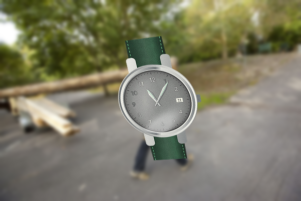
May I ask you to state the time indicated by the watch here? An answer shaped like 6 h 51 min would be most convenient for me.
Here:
11 h 06 min
